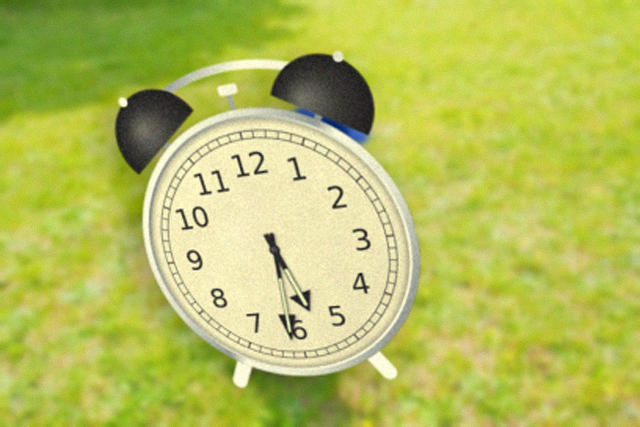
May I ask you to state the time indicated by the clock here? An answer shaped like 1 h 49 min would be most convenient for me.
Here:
5 h 31 min
